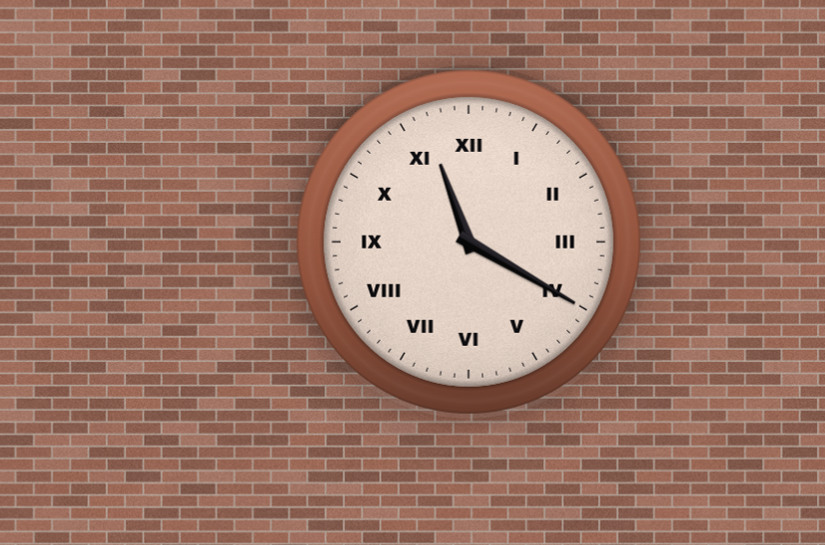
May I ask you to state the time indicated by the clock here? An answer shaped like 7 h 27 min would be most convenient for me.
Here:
11 h 20 min
